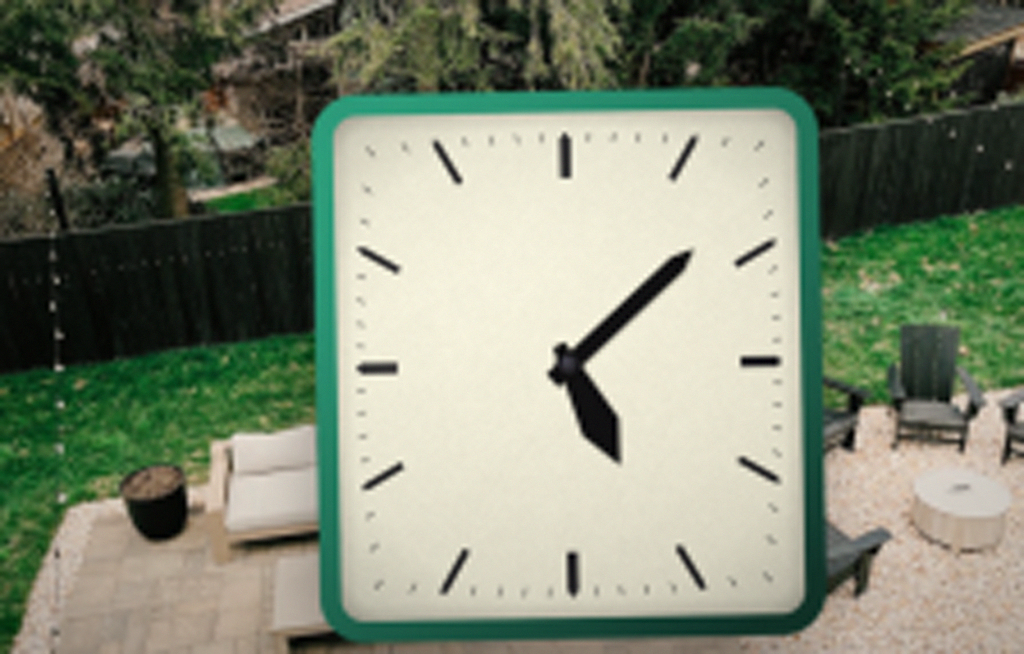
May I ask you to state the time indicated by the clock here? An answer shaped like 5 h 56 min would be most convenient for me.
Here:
5 h 08 min
